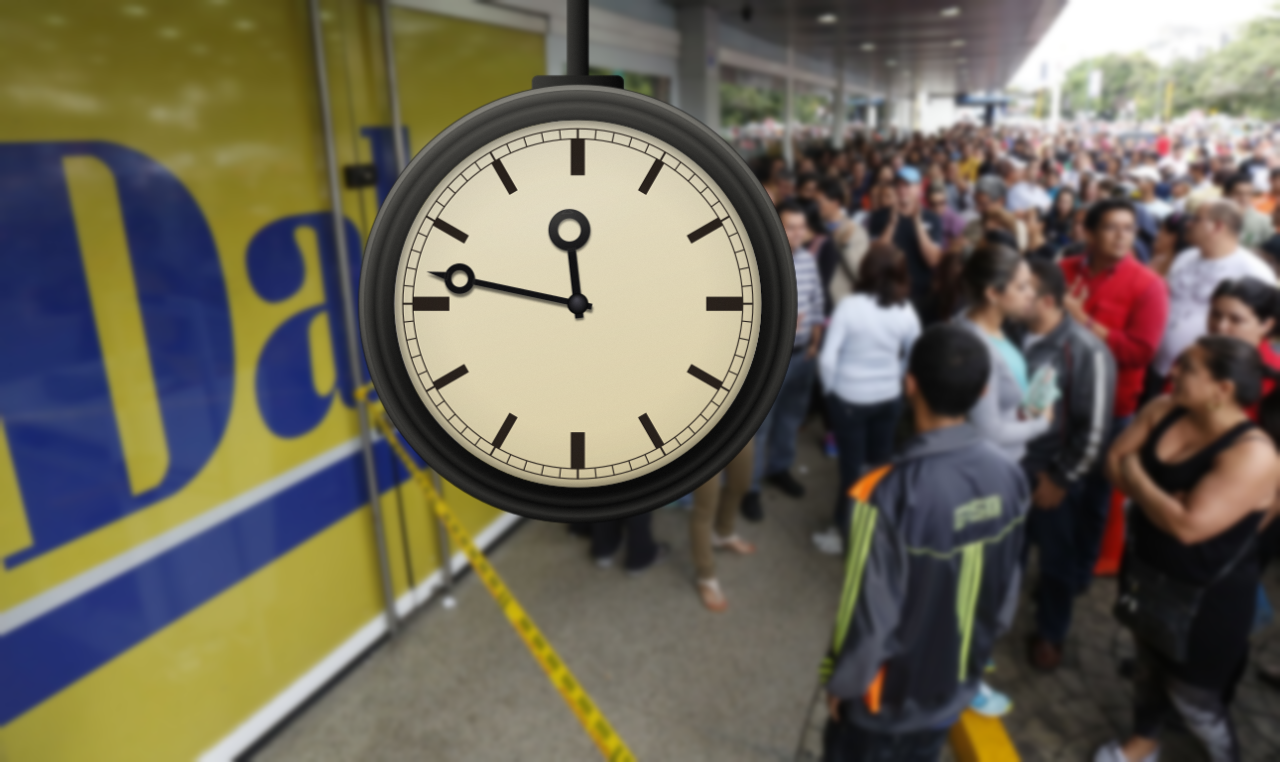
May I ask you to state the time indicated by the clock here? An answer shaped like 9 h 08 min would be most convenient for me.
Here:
11 h 47 min
